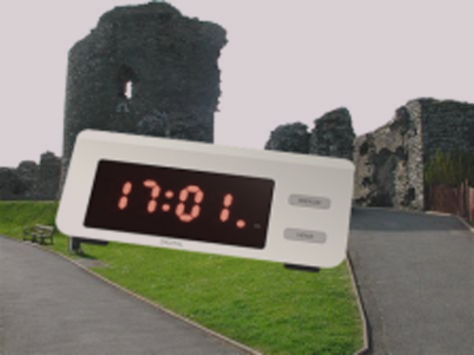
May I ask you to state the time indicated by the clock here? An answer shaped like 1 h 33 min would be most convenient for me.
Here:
17 h 01 min
